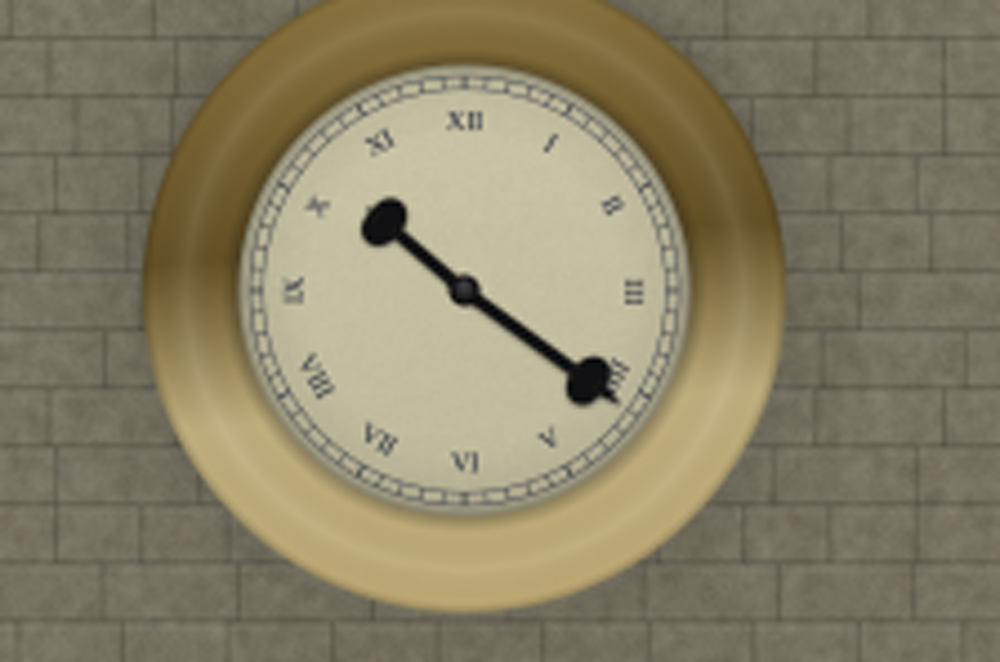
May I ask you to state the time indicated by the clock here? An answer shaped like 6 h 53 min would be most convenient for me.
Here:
10 h 21 min
